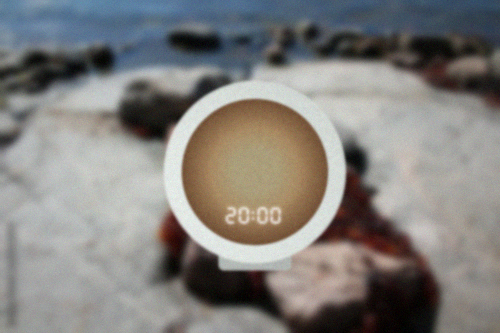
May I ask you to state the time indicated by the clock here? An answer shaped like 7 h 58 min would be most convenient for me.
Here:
20 h 00 min
